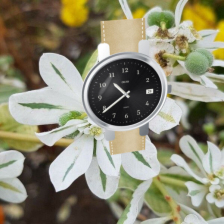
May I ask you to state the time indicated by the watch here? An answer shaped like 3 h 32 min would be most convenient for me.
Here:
10 h 39 min
